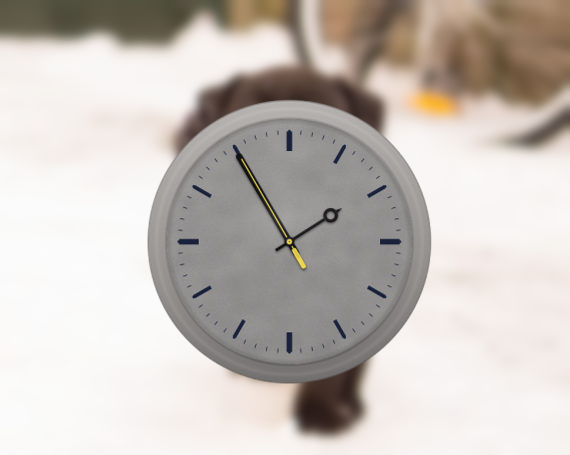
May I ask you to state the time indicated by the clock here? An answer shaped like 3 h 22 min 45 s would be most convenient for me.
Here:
1 h 54 min 55 s
